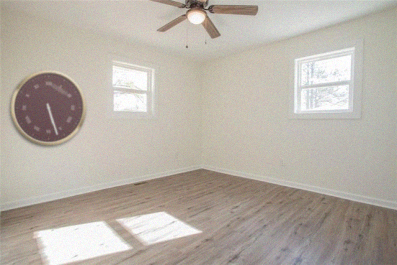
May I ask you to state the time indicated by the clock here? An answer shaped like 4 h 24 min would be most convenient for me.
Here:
5 h 27 min
